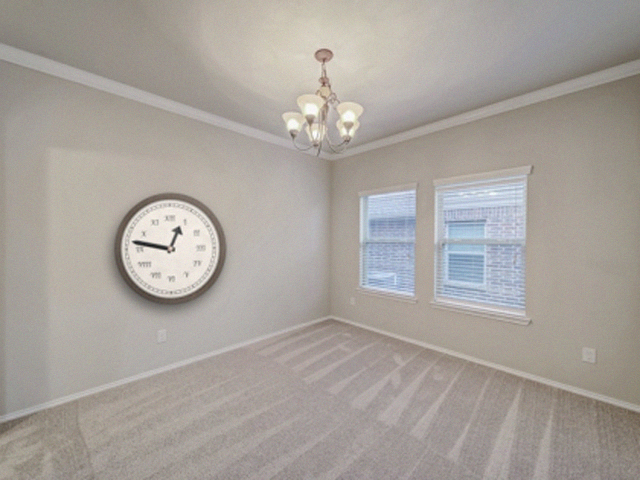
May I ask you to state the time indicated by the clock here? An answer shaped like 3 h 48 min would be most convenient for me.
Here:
12 h 47 min
